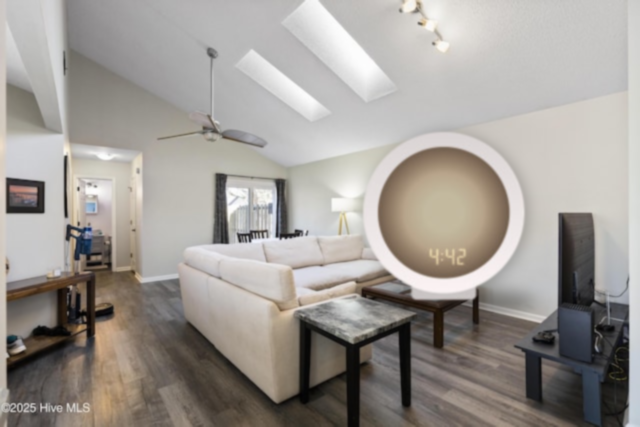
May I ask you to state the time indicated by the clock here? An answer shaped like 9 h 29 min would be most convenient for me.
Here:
4 h 42 min
